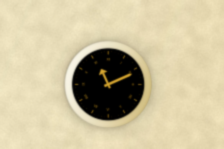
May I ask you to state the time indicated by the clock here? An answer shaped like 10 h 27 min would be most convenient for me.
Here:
11 h 11 min
